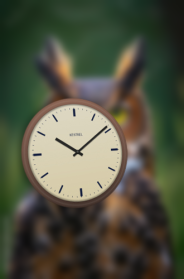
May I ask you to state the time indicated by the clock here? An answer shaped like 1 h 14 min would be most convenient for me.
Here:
10 h 09 min
